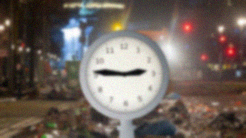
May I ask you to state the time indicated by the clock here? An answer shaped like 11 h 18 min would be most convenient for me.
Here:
2 h 46 min
